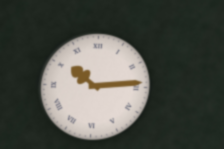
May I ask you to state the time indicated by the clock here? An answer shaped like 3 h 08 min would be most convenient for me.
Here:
10 h 14 min
